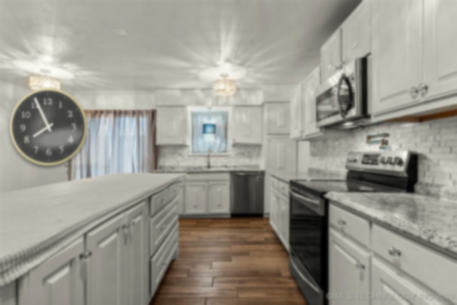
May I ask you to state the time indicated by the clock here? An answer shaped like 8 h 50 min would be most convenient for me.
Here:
7 h 56 min
